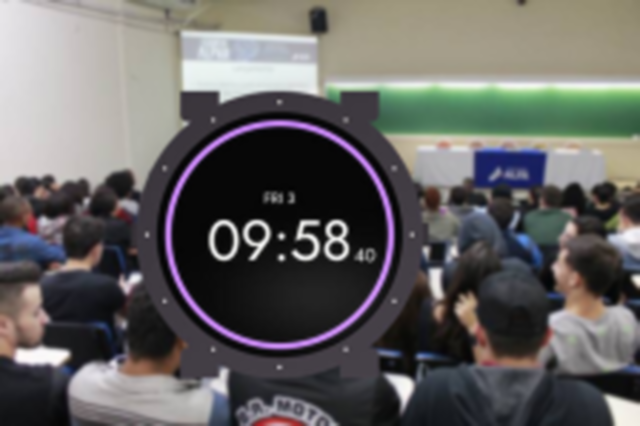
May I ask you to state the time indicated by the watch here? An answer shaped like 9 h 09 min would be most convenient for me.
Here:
9 h 58 min
